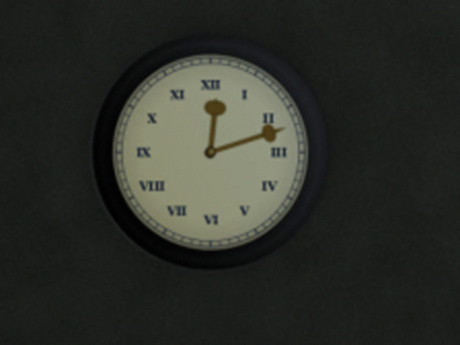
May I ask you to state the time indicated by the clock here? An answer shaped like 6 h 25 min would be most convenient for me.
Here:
12 h 12 min
